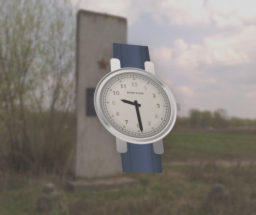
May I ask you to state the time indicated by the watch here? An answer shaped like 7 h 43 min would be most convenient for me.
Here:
9 h 29 min
